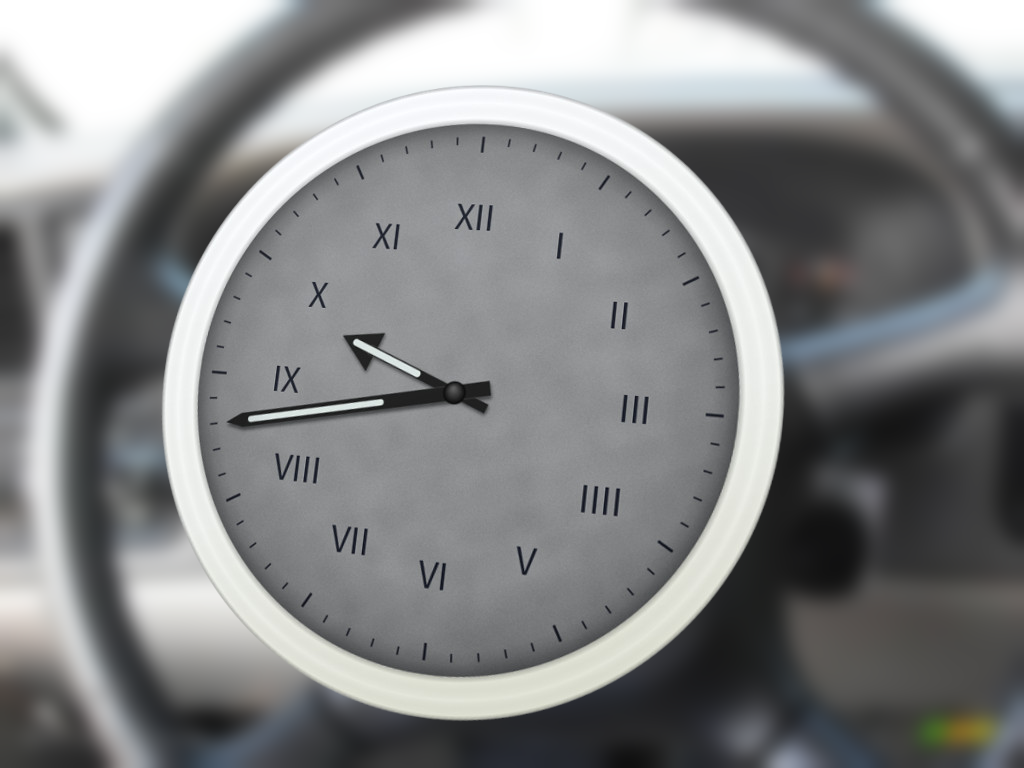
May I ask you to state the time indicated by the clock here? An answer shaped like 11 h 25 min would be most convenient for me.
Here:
9 h 43 min
